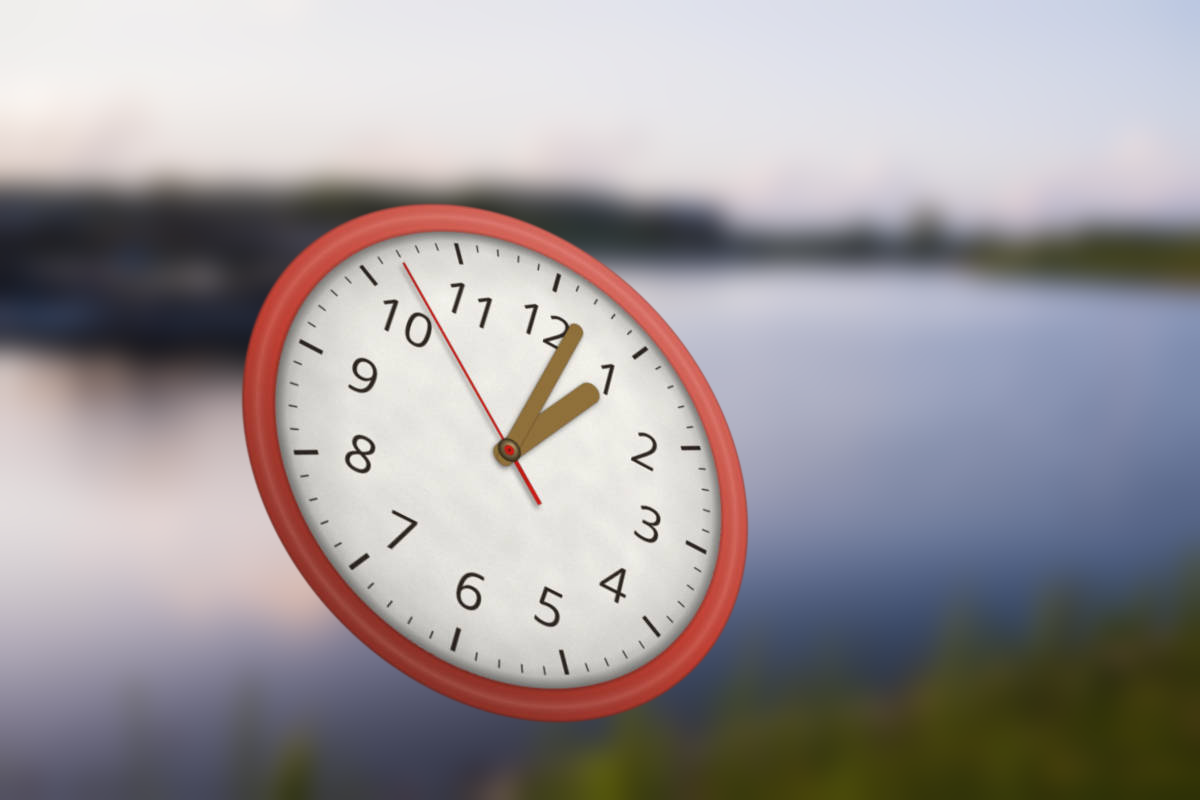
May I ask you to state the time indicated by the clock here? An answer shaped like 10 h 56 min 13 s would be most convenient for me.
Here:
1 h 01 min 52 s
